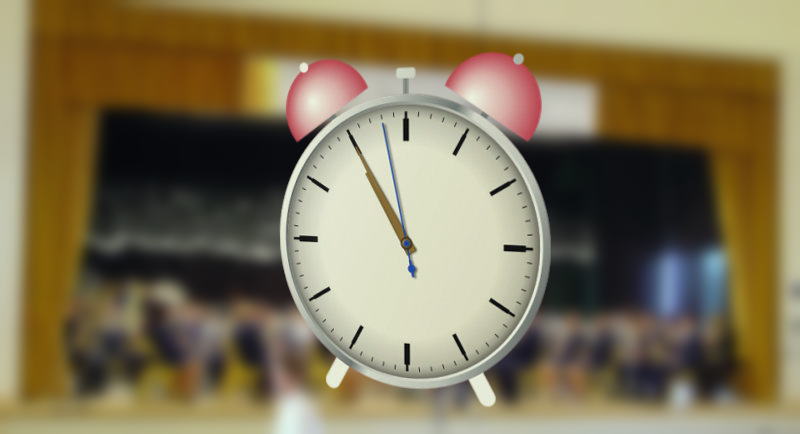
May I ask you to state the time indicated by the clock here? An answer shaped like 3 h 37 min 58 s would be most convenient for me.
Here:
10 h 54 min 58 s
